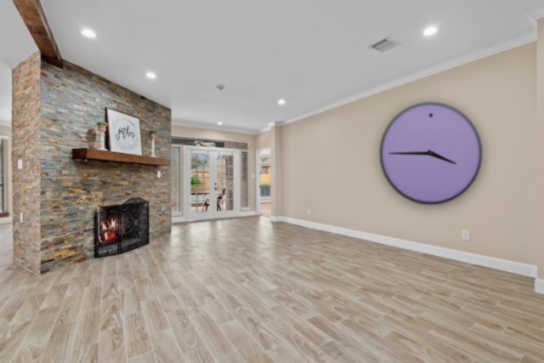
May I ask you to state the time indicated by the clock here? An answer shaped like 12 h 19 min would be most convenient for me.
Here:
3 h 45 min
